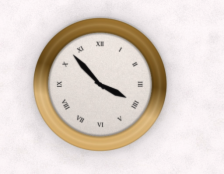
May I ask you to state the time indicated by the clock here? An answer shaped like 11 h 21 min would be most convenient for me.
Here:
3 h 53 min
